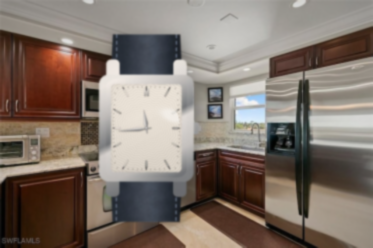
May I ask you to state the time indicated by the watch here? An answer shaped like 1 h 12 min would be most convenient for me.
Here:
11 h 44 min
